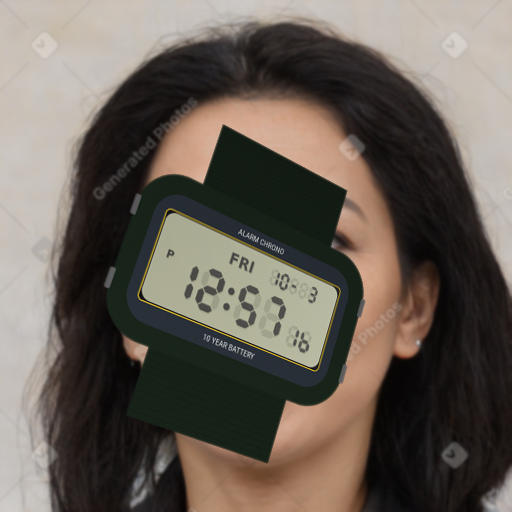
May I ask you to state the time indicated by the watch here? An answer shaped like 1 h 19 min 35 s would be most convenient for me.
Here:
12 h 57 min 16 s
